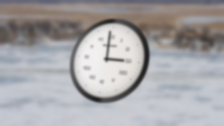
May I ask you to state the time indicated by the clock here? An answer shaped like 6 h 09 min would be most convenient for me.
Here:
2 h 59 min
